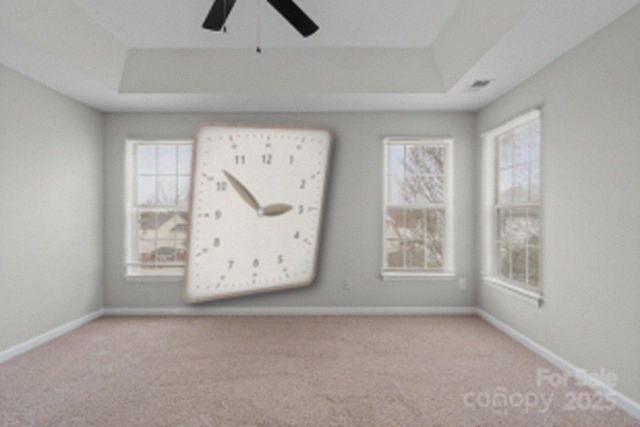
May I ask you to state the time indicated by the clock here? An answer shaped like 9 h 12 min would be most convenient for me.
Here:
2 h 52 min
